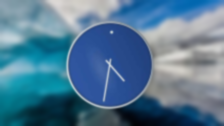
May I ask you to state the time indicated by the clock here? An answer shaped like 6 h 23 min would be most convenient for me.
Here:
4 h 31 min
